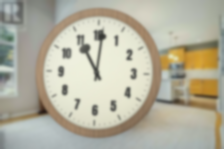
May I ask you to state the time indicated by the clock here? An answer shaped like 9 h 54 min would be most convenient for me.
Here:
11 h 01 min
